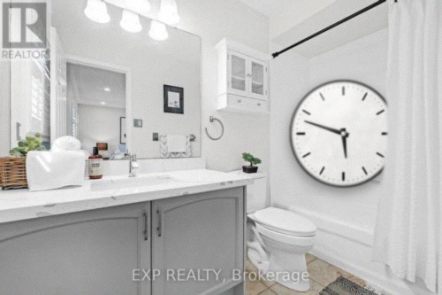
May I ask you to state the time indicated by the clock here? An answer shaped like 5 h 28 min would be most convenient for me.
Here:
5 h 48 min
